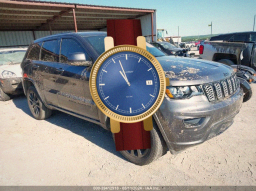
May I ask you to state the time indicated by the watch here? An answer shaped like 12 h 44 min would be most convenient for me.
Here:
10 h 57 min
